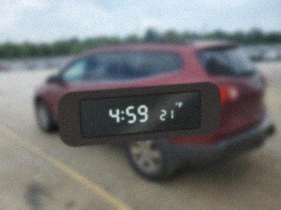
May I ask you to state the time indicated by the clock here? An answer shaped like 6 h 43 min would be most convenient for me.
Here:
4 h 59 min
